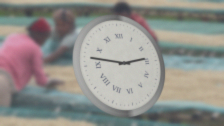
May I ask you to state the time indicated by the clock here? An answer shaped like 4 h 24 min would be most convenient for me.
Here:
2 h 47 min
